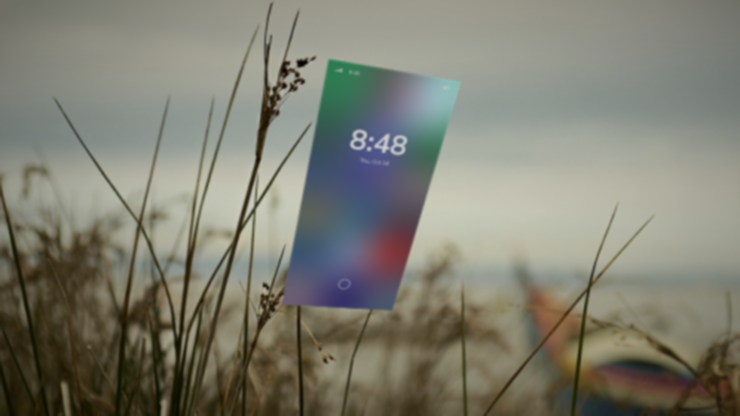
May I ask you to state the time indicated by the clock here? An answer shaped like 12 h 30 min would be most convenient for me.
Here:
8 h 48 min
